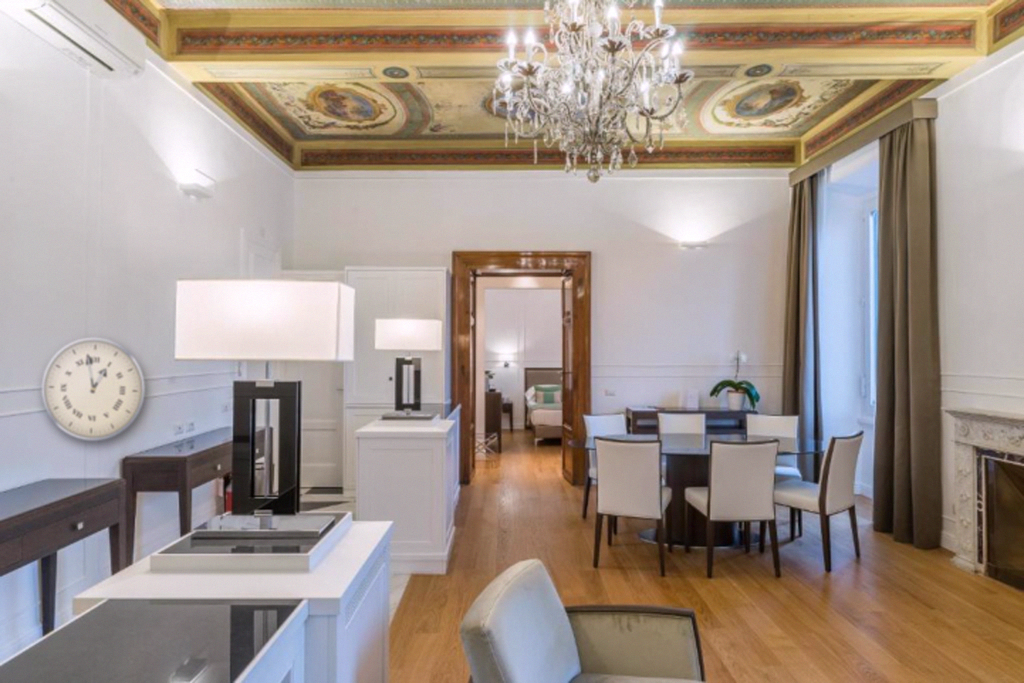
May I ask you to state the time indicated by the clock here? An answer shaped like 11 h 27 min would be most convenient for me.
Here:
12 h 58 min
